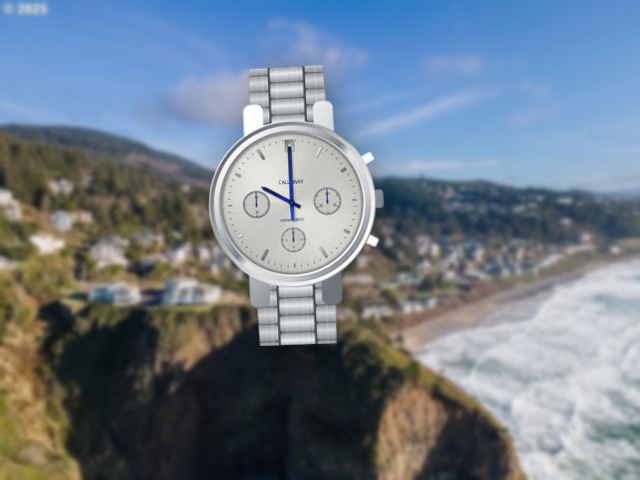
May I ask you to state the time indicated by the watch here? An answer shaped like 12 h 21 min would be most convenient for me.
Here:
10 h 00 min
